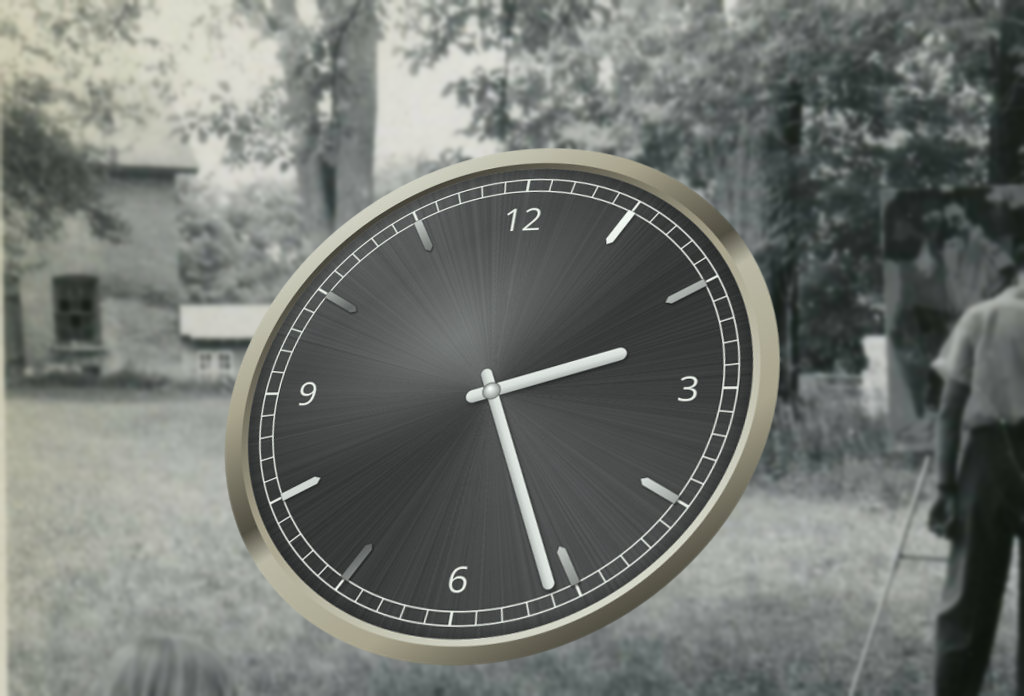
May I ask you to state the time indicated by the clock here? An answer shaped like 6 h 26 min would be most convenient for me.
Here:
2 h 26 min
